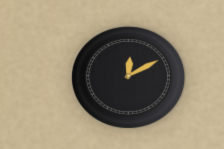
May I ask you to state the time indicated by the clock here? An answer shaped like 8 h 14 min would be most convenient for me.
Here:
12 h 10 min
